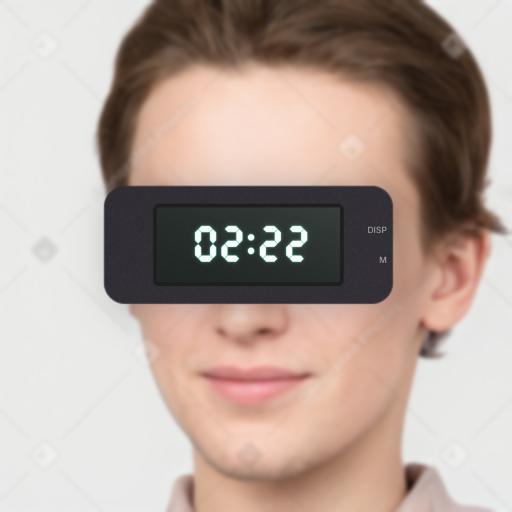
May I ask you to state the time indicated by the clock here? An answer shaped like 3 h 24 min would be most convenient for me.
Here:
2 h 22 min
